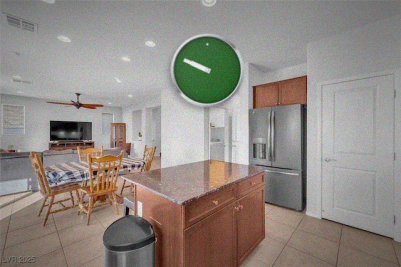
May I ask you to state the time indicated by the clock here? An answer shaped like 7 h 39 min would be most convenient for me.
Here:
9 h 49 min
